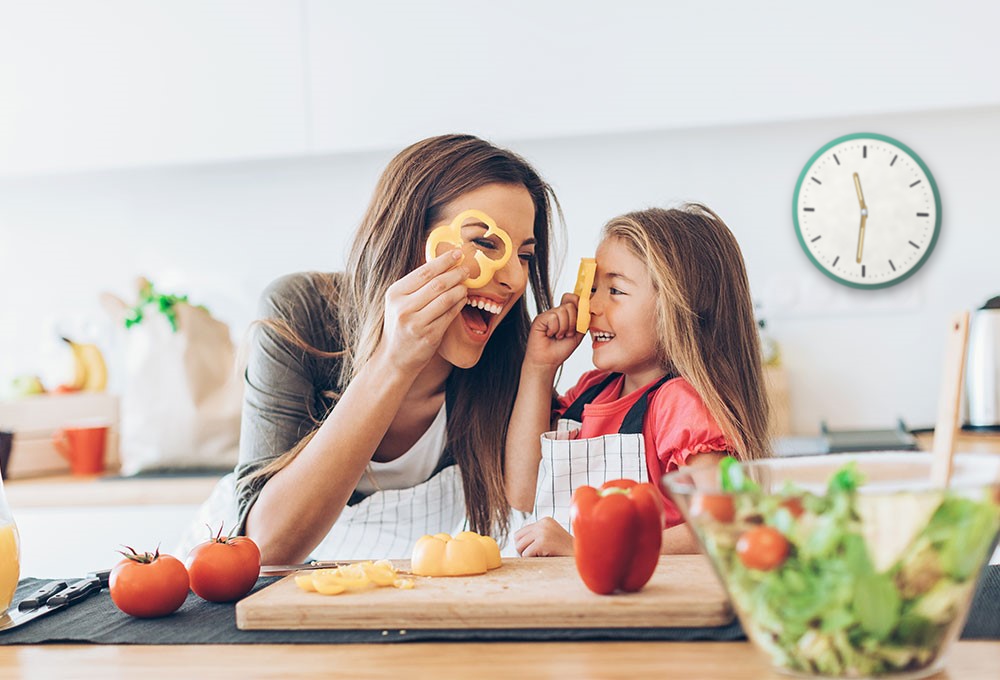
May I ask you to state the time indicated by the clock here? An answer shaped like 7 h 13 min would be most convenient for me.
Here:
11 h 31 min
